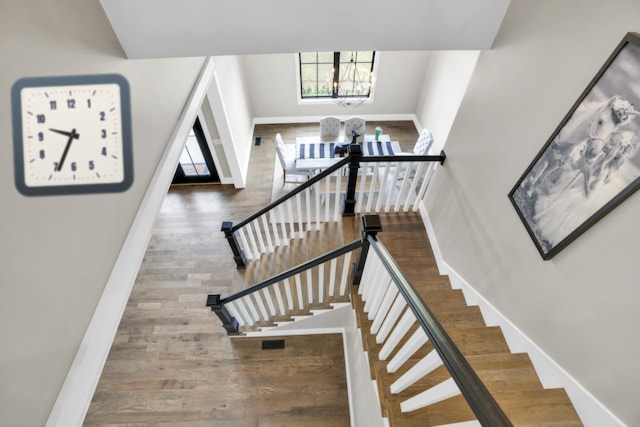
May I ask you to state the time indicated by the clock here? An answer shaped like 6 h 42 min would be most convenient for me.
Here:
9 h 34 min
